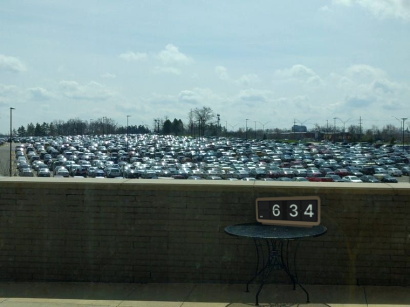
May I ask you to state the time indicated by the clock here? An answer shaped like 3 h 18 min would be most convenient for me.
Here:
6 h 34 min
